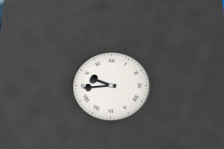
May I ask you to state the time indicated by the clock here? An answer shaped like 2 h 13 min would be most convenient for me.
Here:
9 h 44 min
